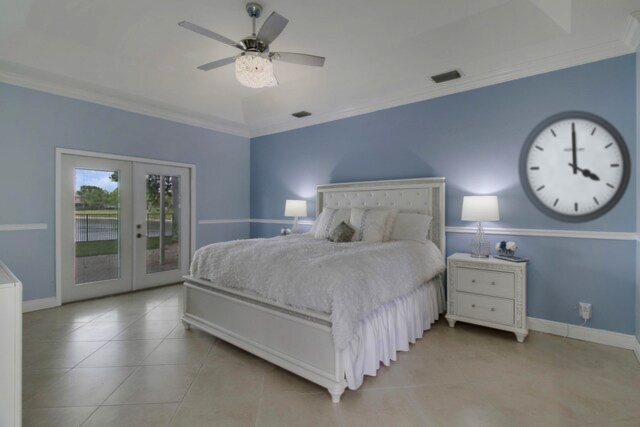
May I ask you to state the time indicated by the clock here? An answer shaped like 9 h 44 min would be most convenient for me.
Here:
4 h 00 min
